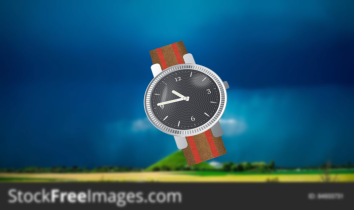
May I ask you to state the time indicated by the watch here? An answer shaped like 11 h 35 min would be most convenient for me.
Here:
10 h 46 min
